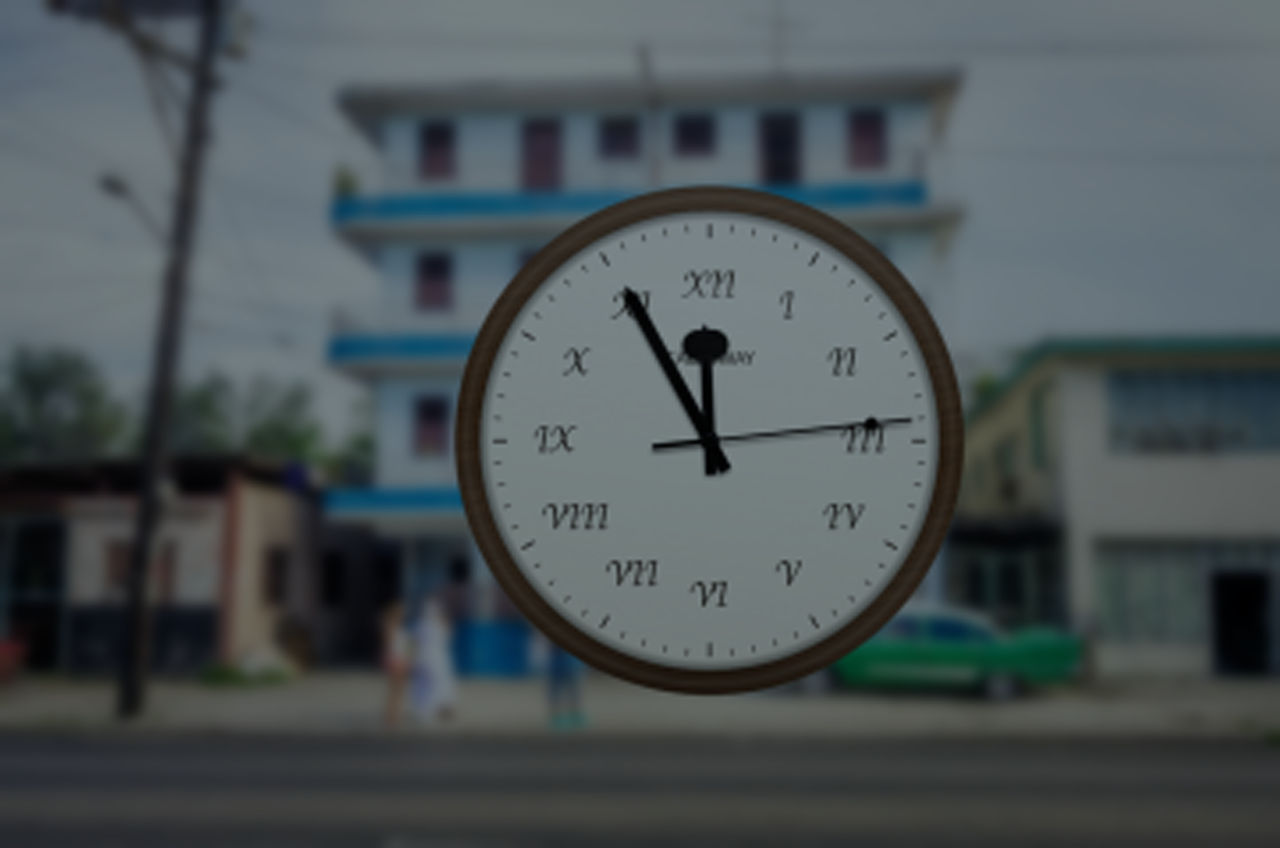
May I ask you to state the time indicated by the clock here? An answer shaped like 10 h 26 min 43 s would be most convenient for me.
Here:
11 h 55 min 14 s
